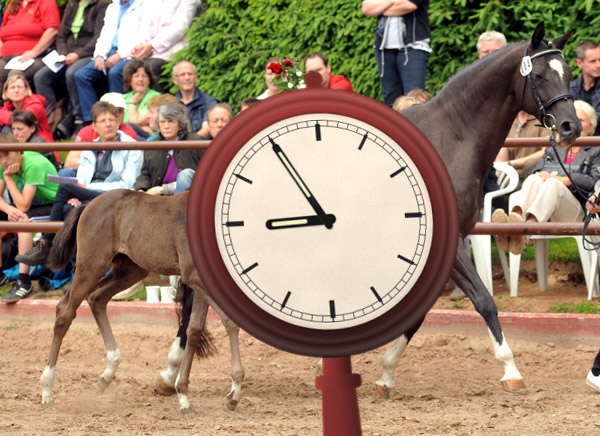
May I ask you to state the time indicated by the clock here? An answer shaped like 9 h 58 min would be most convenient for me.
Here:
8 h 55 min
